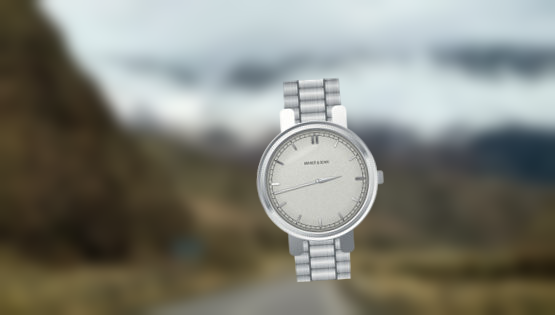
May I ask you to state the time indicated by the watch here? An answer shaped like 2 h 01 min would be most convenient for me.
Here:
2 h 43 min
